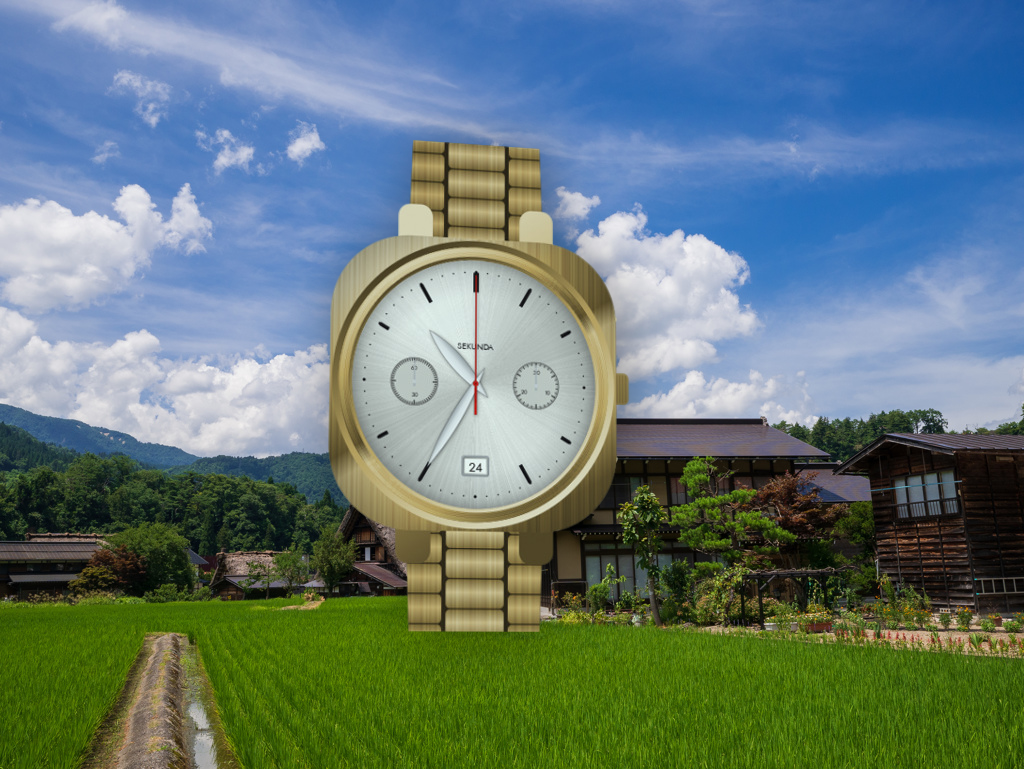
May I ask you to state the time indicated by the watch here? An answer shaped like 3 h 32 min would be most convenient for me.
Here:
10 h 35 min
